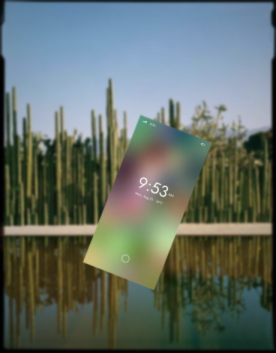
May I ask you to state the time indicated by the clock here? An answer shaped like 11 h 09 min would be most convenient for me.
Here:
9 h 53 min
